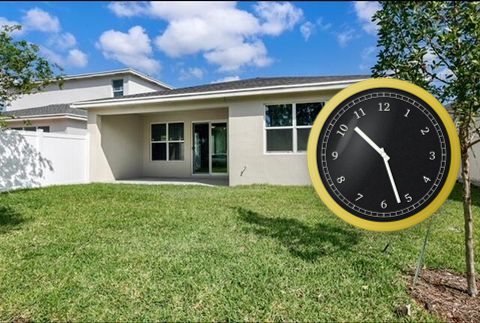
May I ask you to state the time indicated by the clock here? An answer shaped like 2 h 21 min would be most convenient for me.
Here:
10 h 27 min
